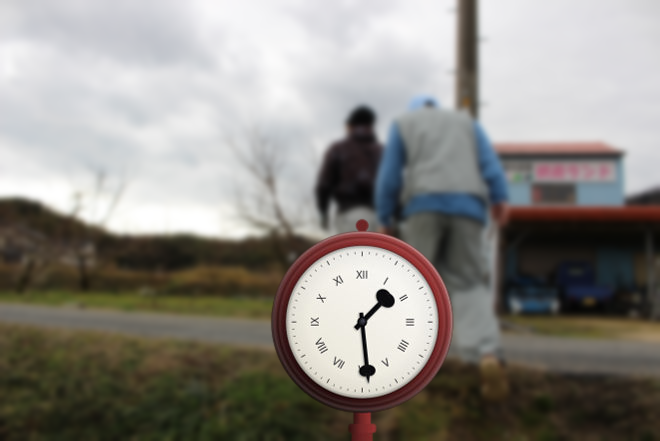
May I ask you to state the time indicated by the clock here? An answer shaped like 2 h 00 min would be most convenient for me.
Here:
1 h 29 min
